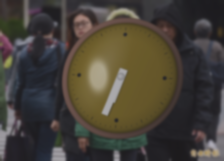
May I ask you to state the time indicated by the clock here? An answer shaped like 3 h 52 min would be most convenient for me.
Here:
6 h 33 min
